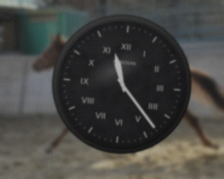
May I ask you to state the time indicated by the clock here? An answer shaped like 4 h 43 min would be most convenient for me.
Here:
11 h 23 min
